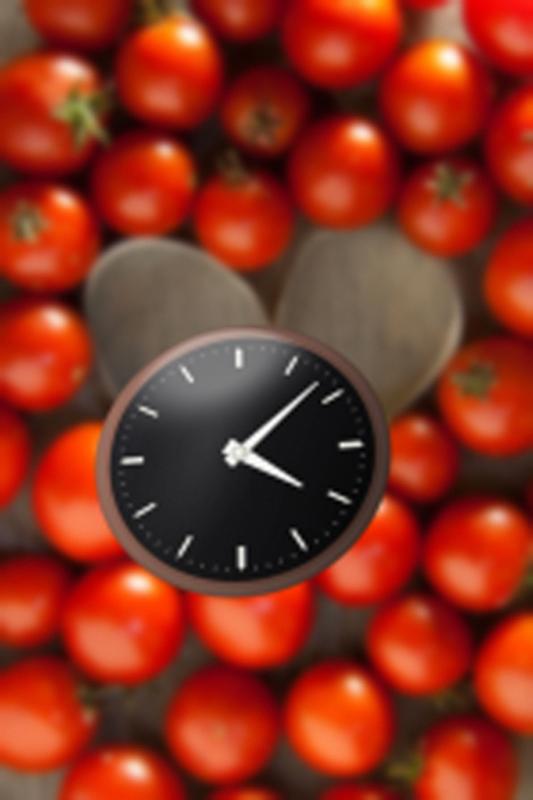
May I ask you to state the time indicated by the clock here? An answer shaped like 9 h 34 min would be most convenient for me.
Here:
4 h 08 min
